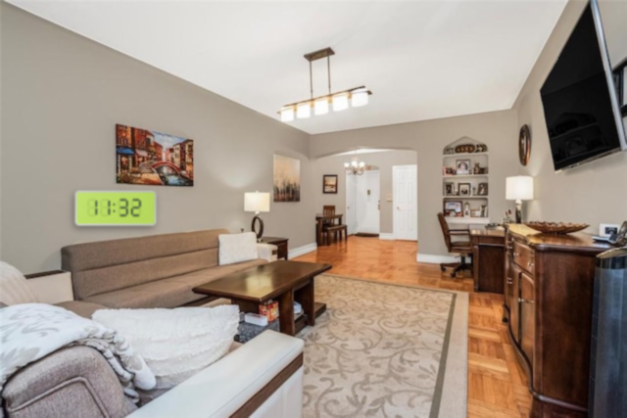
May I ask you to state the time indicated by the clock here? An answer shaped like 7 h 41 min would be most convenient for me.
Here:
11 h 32 min
